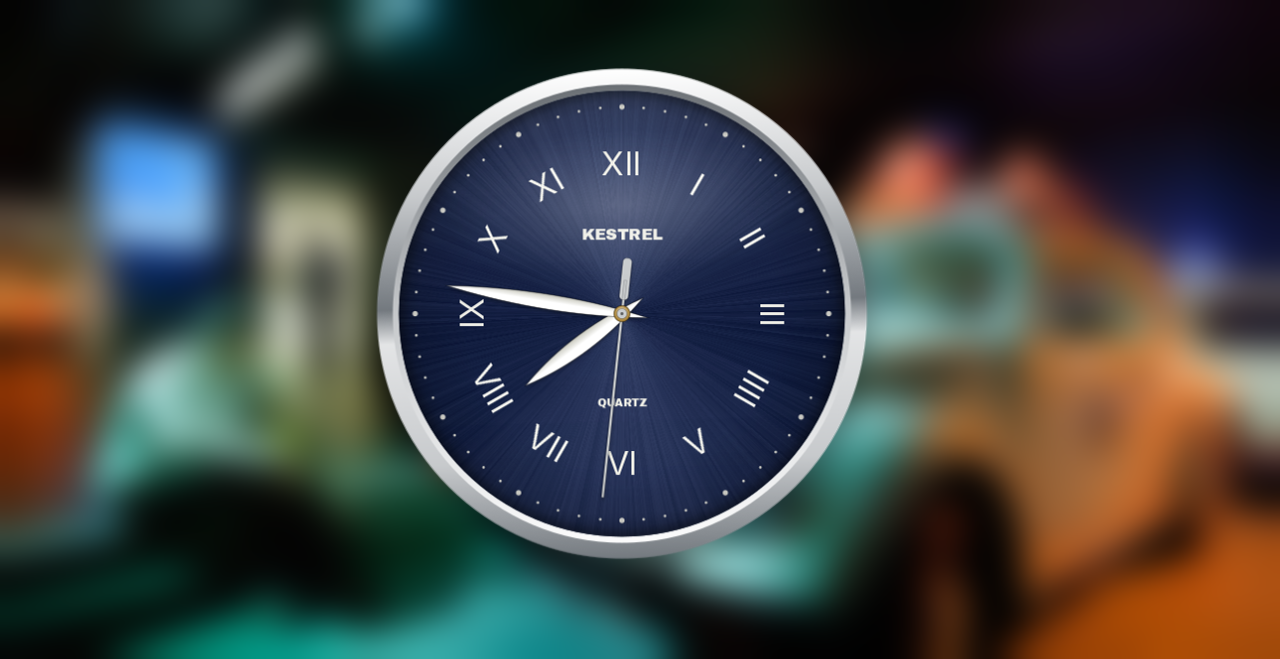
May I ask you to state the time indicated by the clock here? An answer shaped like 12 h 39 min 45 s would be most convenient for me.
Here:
7 h 46 min 31 s
